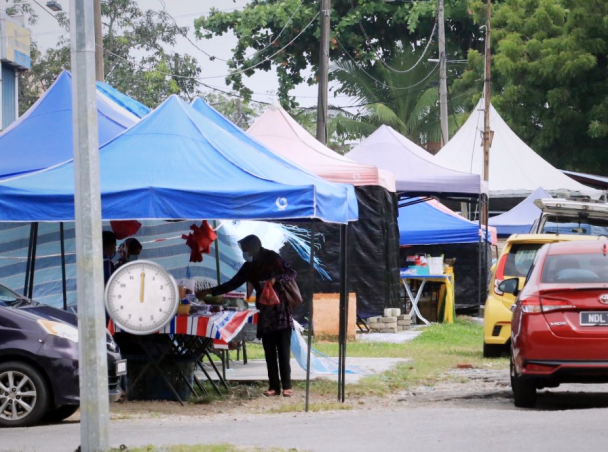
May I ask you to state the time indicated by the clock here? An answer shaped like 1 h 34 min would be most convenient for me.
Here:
12 h 00 min
